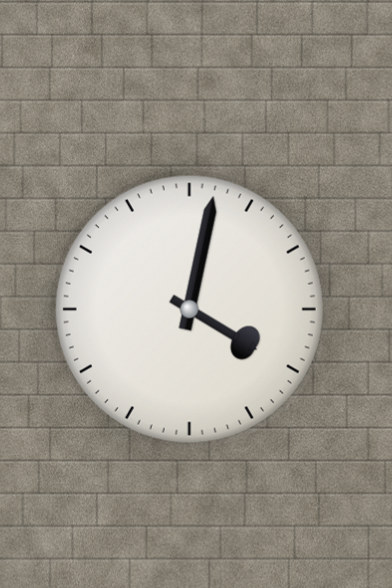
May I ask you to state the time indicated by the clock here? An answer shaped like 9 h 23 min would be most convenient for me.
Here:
4 h 02 min
